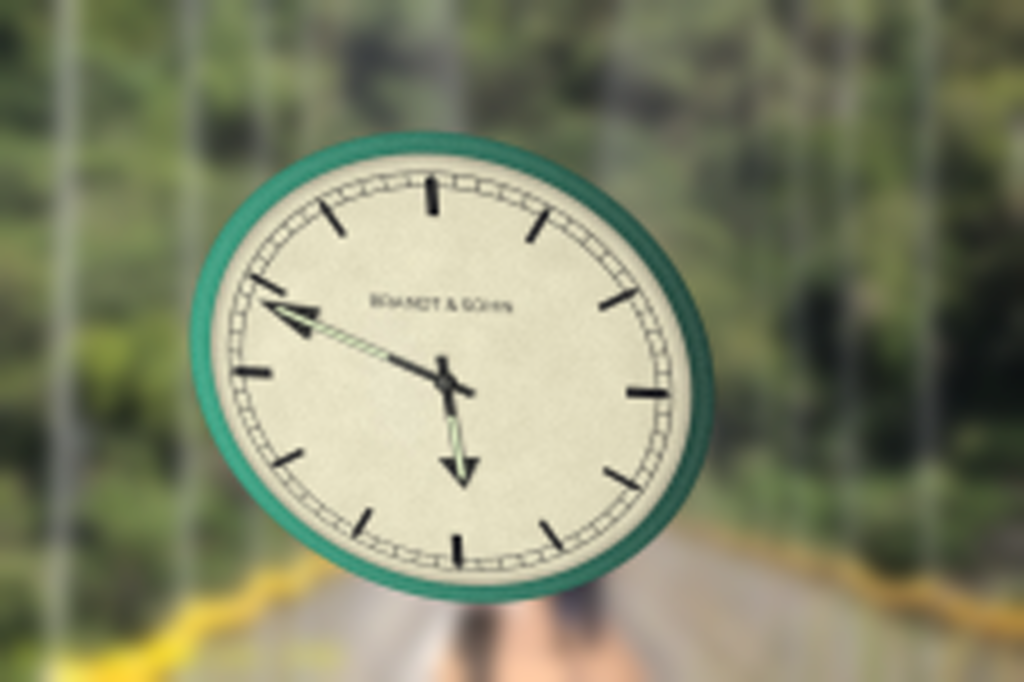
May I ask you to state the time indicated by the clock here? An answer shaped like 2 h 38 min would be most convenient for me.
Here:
5 h 49 min
